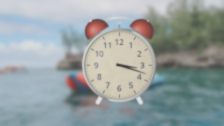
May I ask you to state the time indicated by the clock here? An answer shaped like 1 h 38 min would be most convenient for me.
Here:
3 h 18 min
